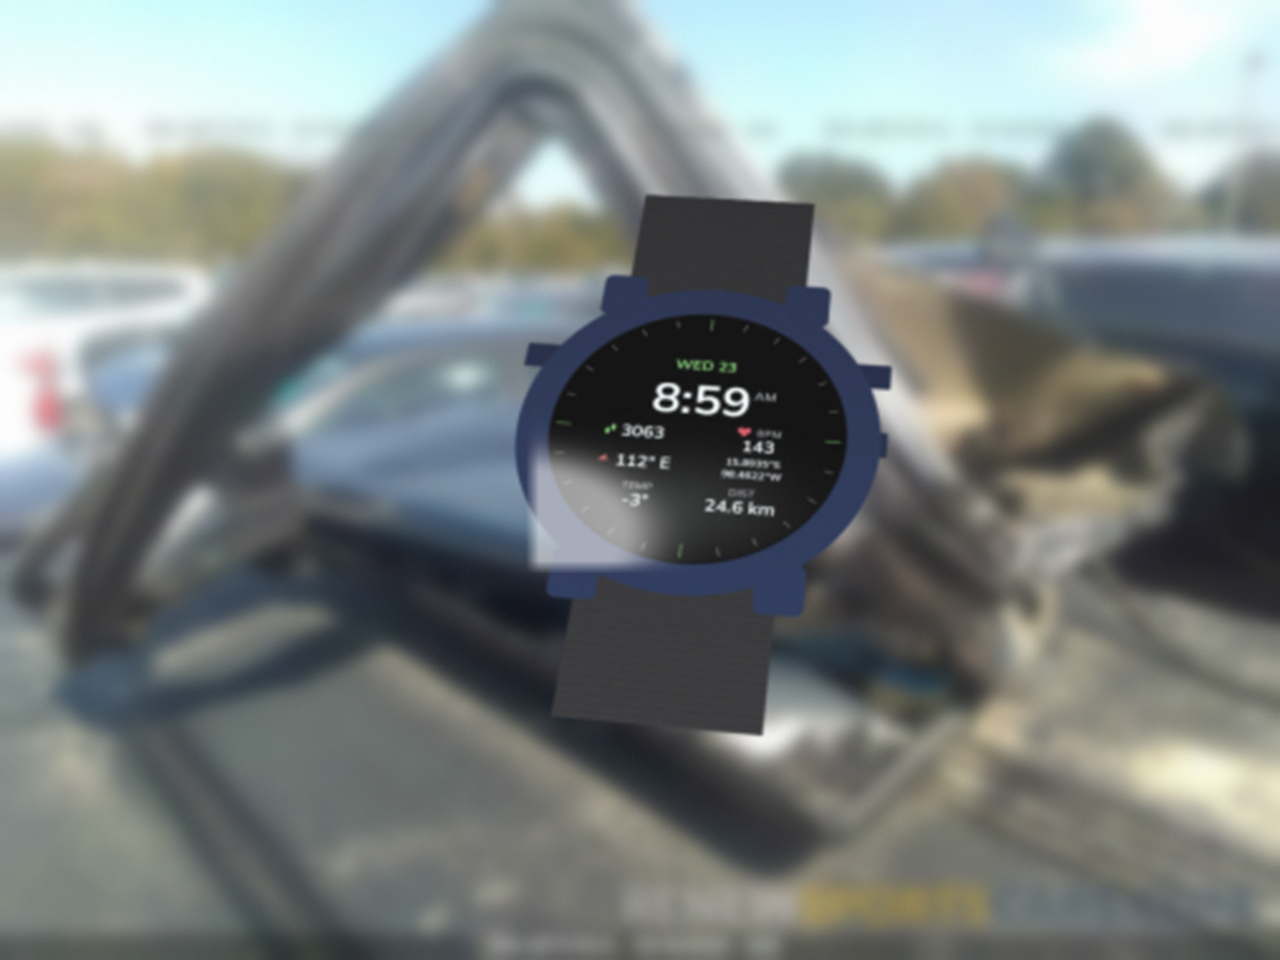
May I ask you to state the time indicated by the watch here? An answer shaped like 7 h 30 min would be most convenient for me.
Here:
8 h 59 min
